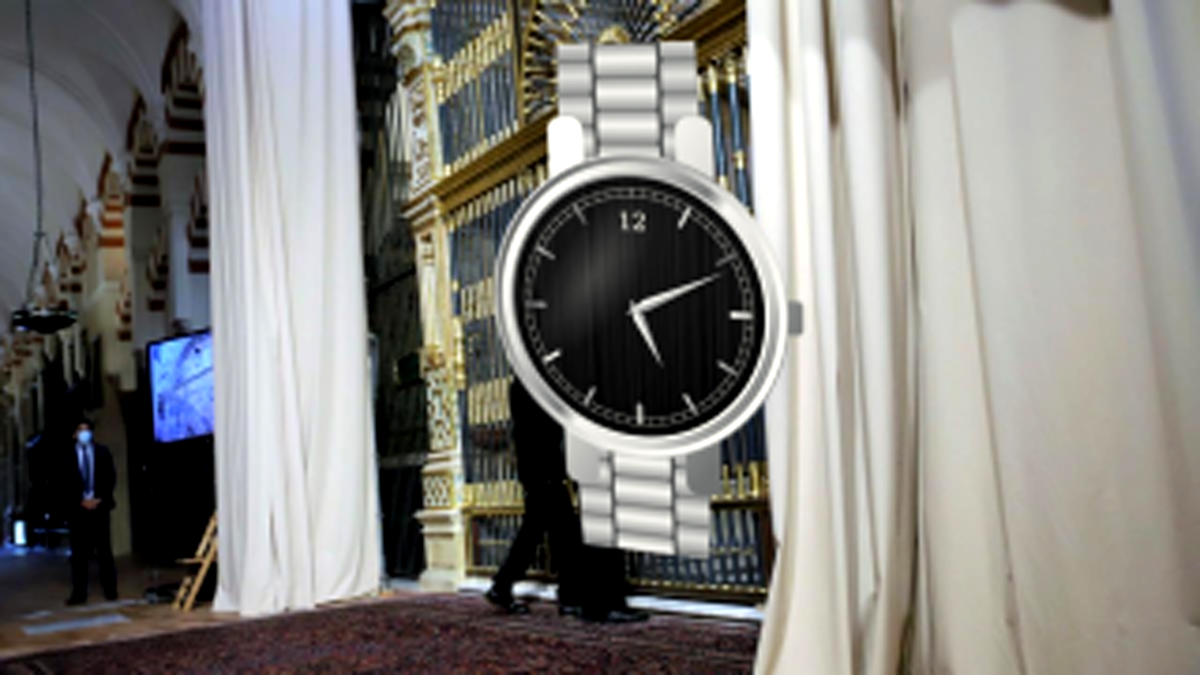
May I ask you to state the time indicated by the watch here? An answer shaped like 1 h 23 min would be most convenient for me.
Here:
5 h 11 min
